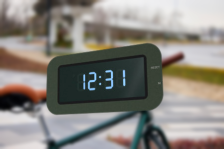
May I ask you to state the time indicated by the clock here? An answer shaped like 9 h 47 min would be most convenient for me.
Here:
12 h 31 min
